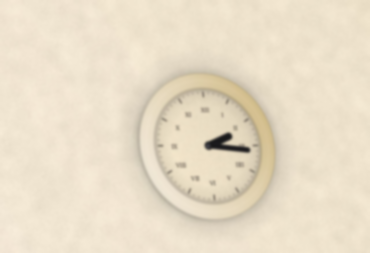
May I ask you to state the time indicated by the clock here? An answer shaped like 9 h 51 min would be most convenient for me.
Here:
2 h 16 min
